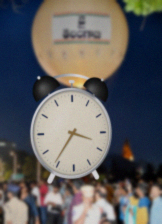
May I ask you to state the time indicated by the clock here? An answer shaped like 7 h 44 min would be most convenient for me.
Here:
3 h 36 min
